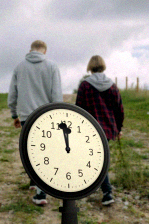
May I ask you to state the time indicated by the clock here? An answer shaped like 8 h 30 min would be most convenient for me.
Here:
11 h 58 min
